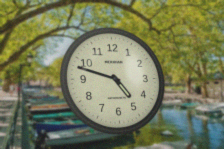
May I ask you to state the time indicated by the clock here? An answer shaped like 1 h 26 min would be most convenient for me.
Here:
4 h 48 min
